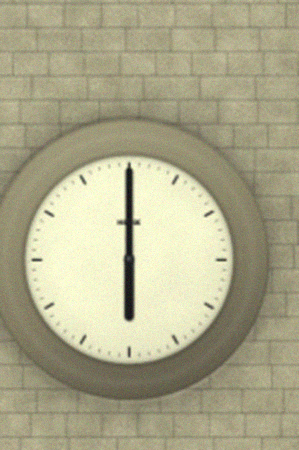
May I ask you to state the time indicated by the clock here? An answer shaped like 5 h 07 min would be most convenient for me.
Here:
6 h 00 min
